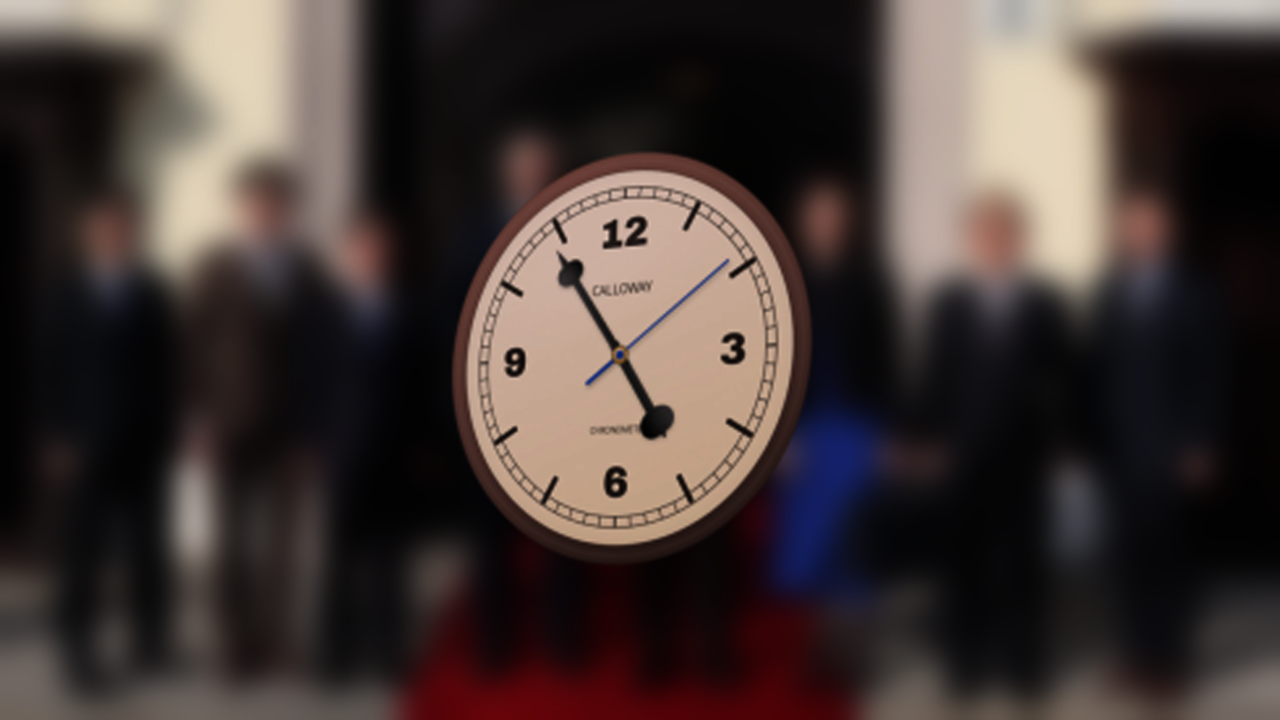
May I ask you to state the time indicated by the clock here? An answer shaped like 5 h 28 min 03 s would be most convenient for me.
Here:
4 h 54 min 09 s
